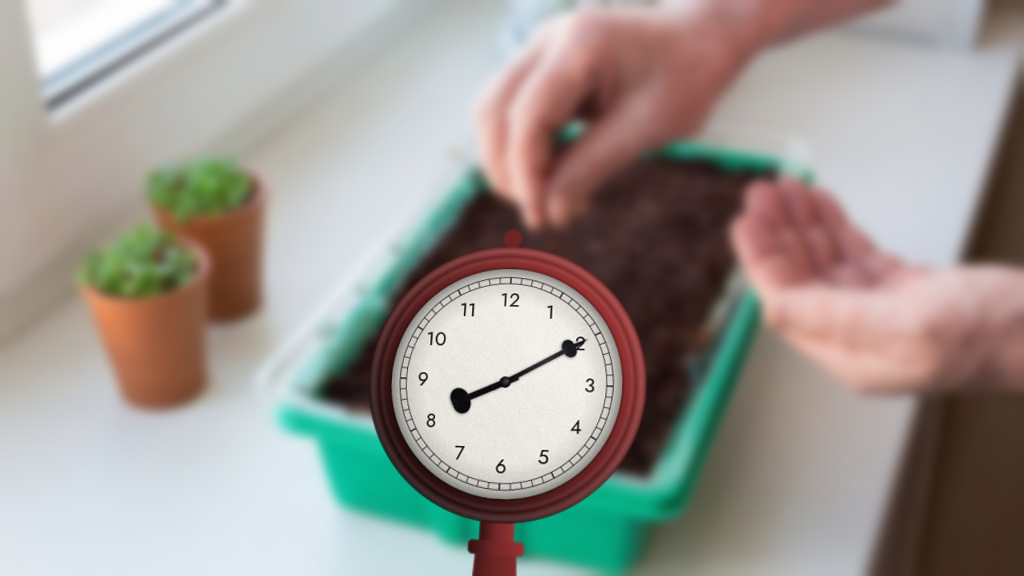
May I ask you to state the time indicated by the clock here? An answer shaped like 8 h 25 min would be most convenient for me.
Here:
8 h 10 min
